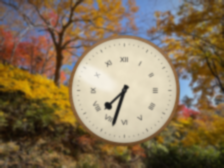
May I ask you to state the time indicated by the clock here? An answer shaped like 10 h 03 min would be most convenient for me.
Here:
7 h 33 min
